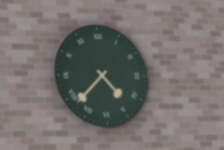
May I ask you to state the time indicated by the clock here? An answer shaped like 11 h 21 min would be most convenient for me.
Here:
4 h 38 min
